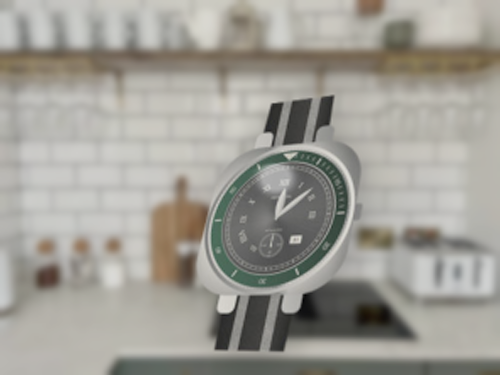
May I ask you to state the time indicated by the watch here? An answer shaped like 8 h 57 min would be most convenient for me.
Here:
12 h 08 min
